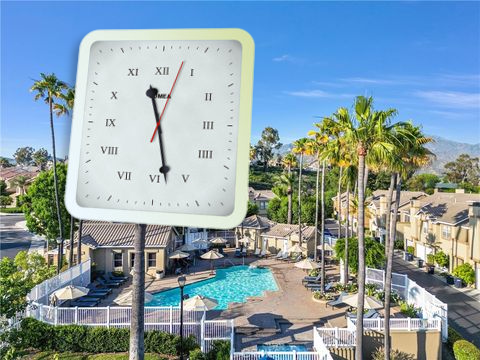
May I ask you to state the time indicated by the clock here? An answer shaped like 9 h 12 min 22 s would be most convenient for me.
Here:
11 h 28 min 03 s
